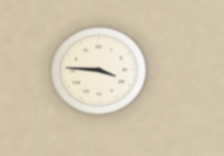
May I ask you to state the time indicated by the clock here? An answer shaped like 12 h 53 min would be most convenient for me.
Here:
3 h 46 min
